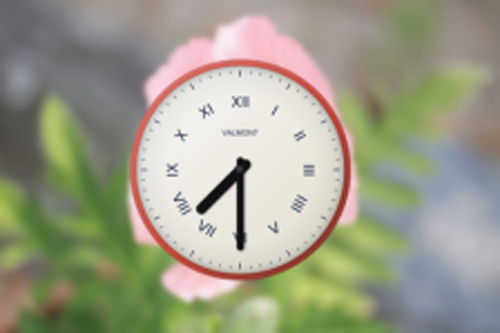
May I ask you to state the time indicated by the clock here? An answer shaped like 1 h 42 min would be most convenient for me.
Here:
7 h 30 min
